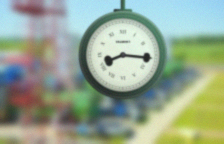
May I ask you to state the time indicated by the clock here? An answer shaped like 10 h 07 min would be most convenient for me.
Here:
8 h 16 min
